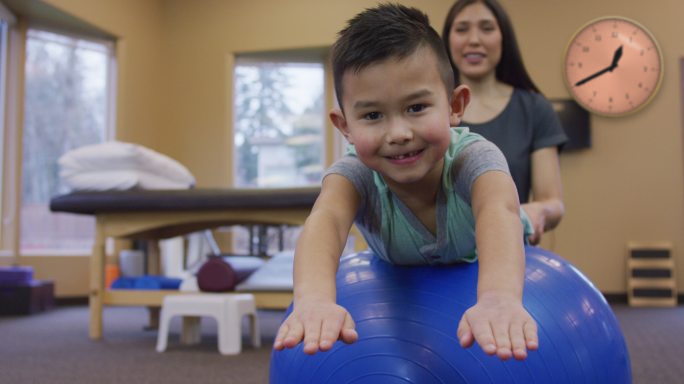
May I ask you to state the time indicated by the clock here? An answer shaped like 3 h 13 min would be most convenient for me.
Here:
12 h 40 min
